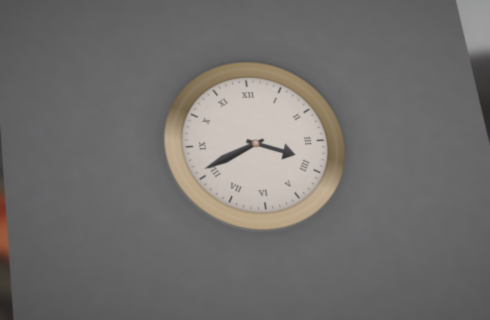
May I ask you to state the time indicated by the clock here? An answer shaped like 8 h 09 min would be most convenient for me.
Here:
3 h 41 min
